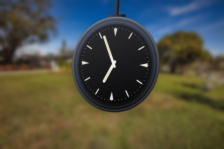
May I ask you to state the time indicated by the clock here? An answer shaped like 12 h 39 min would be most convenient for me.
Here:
6 h 56 min
